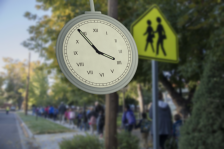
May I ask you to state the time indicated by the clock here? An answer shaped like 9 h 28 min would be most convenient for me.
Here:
3 h 54 min
